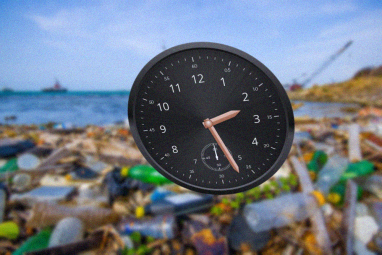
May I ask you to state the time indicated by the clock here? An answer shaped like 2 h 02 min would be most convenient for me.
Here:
2 h 27 min
